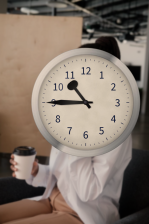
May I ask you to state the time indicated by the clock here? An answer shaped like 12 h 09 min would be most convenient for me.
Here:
10 h 45 min
